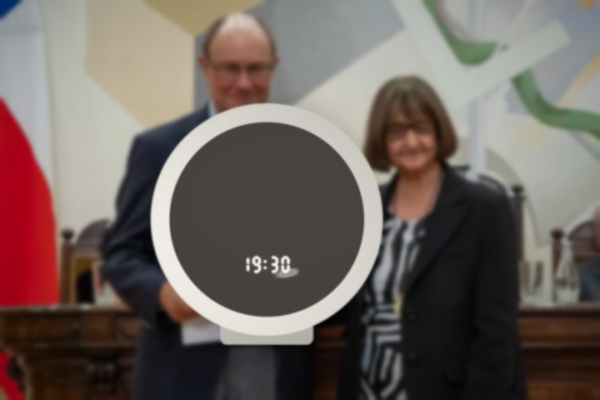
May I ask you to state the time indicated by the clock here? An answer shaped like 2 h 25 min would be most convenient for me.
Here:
19 h 30 min
